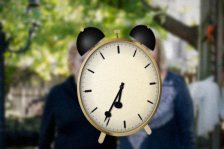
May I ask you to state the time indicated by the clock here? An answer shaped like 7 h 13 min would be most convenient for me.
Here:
6 h 36 min
